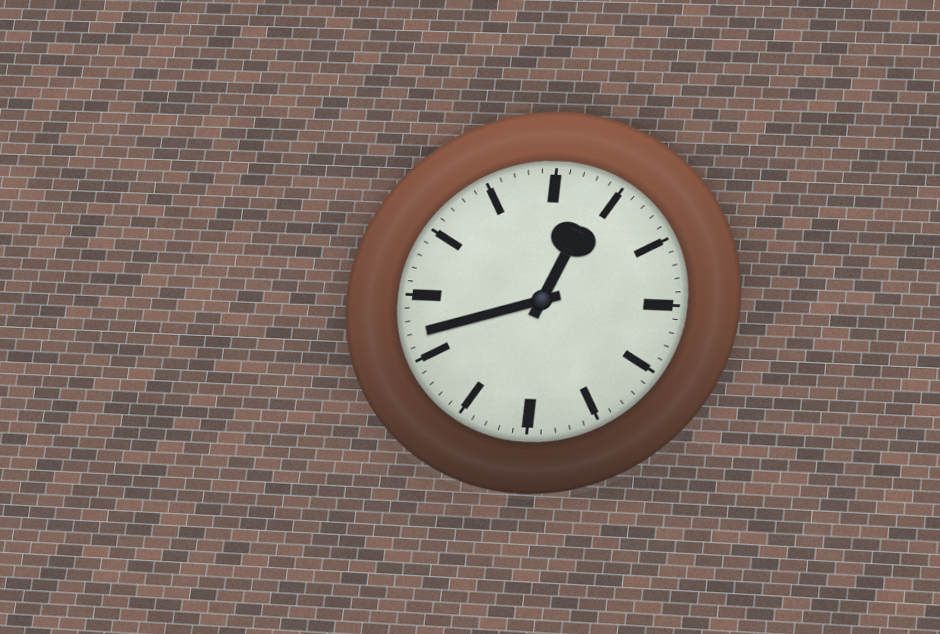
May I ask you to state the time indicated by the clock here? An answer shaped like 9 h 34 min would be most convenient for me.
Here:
12 h 42 min
